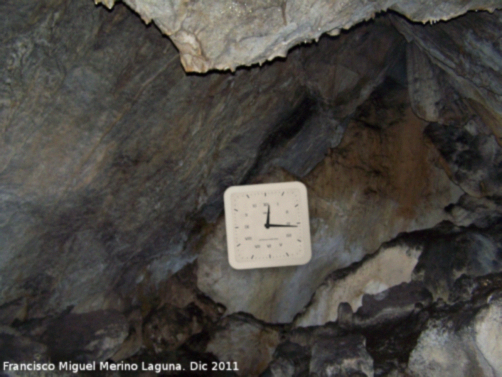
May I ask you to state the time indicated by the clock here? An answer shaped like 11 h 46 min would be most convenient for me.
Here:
12 h 16 min
